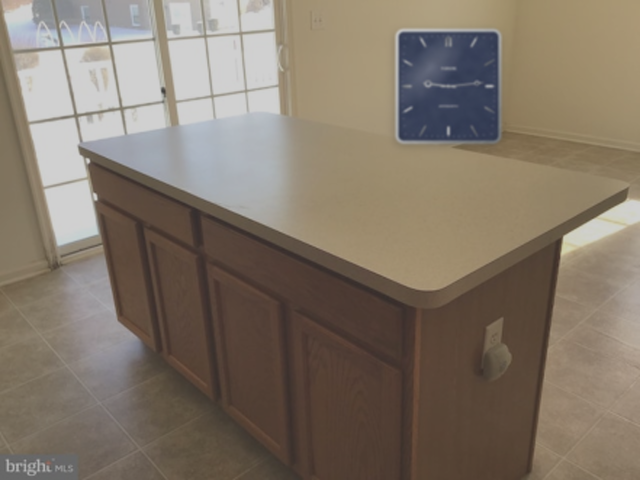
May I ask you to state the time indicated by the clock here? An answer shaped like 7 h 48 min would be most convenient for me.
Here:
9 h 14 min
